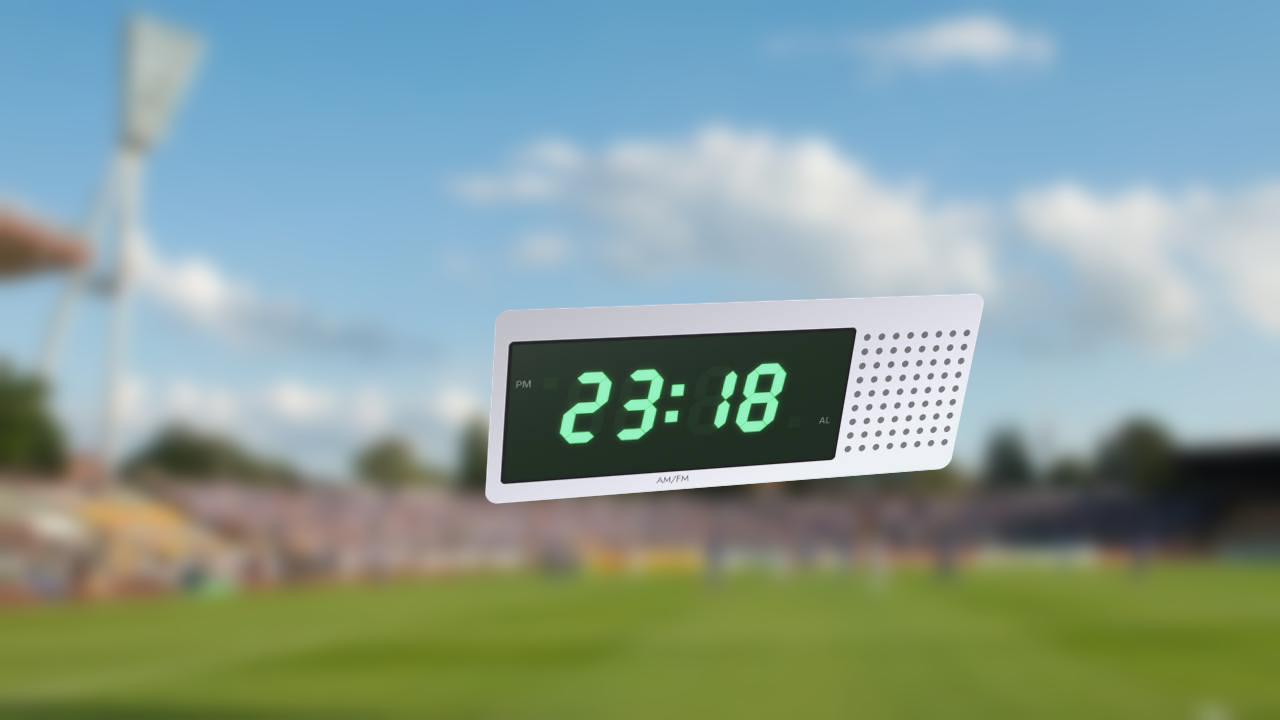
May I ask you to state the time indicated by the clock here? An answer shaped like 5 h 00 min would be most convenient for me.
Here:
23 h 18 min
